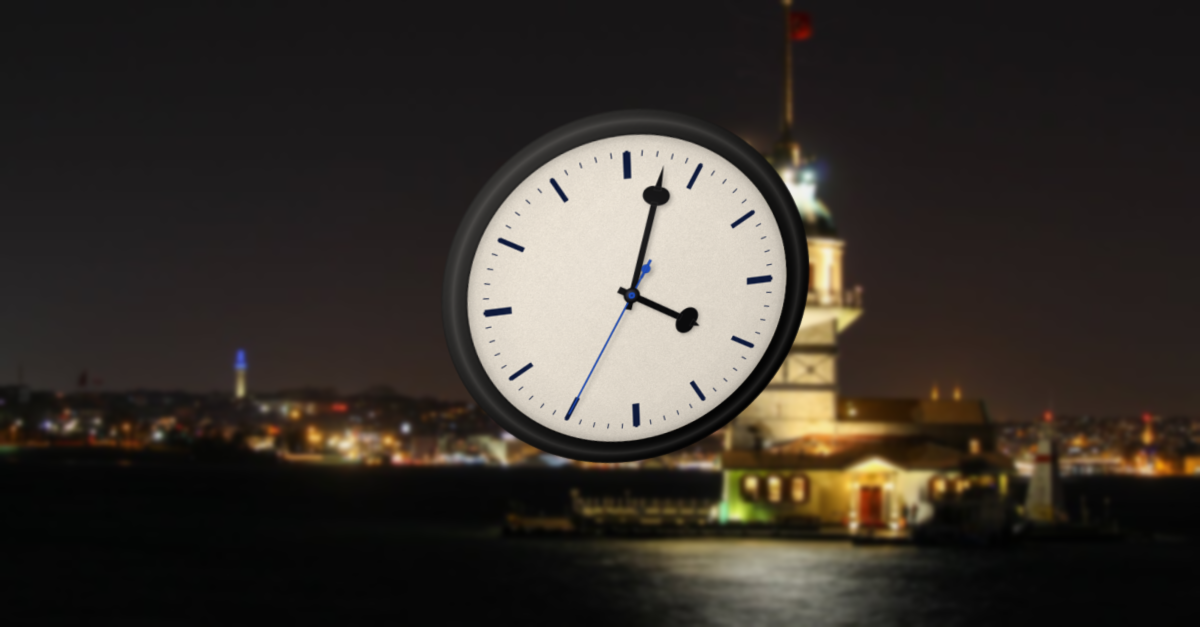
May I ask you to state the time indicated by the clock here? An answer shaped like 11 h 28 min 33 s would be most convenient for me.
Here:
4 h 02 min 35 s
